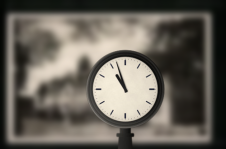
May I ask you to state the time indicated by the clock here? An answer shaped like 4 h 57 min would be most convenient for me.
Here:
10 h 57 min
